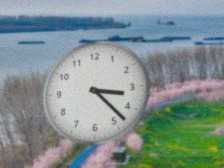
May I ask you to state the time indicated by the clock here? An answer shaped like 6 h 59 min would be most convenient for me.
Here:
3 h 23 min
